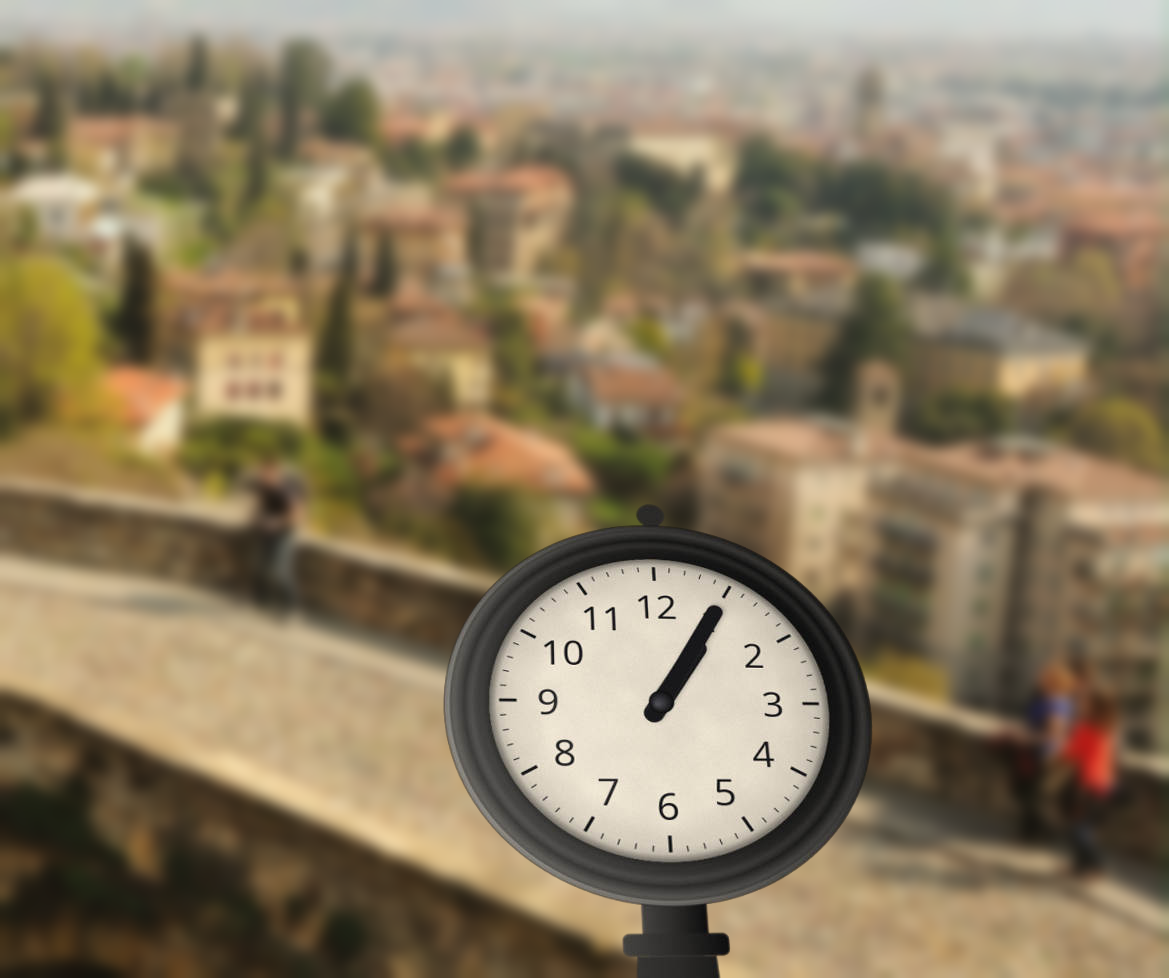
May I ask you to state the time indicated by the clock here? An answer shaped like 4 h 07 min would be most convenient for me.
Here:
1 h 05 min
